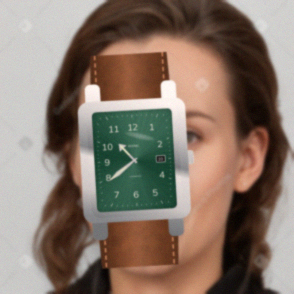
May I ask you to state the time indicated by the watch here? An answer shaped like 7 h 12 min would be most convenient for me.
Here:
10 h 39 min
